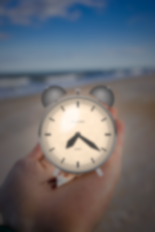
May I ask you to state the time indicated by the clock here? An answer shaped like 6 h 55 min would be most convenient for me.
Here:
7 h 21 min
